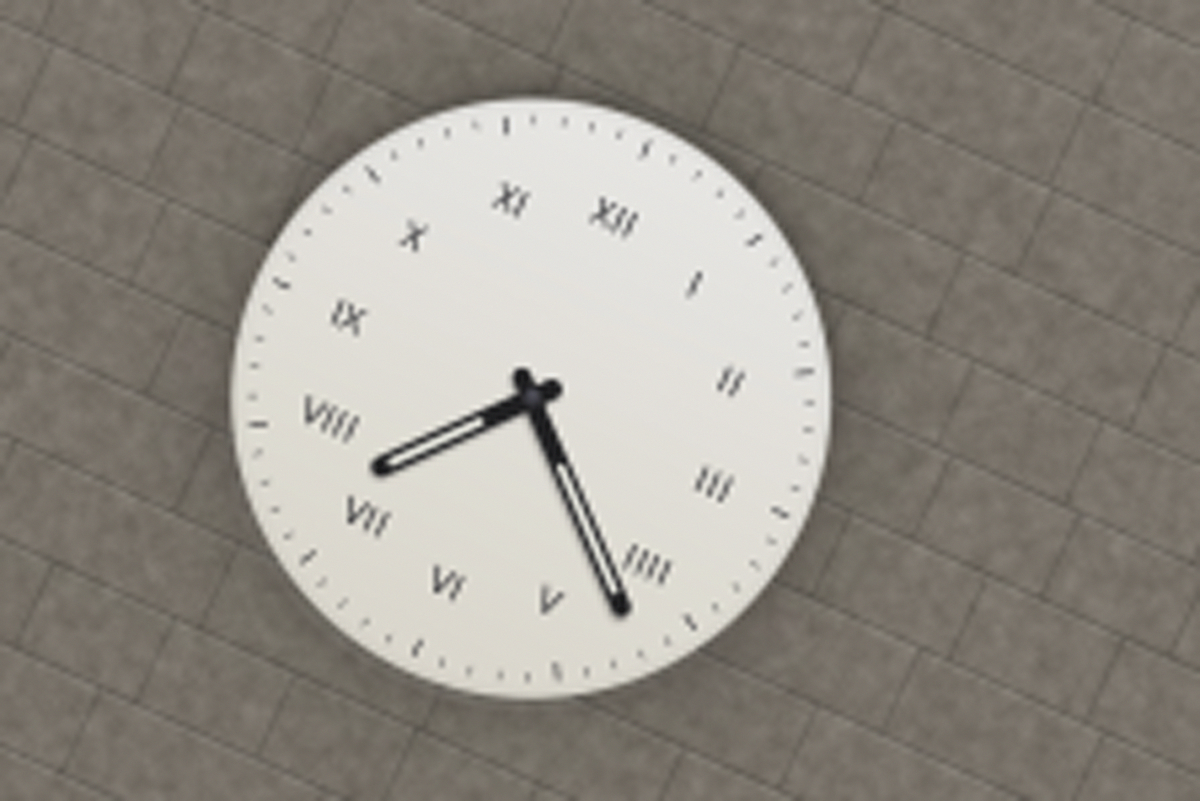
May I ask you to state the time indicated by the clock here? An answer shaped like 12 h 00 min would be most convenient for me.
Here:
7 h 22 min
